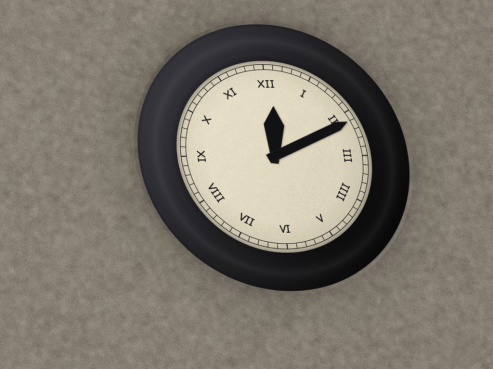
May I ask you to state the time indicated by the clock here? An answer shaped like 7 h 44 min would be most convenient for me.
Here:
12 h 11 min
